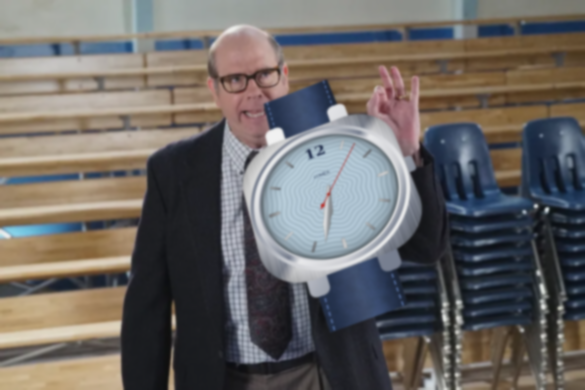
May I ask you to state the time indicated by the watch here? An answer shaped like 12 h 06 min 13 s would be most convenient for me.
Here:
6 h 33 min 07 s
